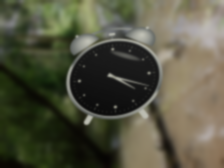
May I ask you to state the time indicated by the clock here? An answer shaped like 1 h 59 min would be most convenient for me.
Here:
4 h 19 min
